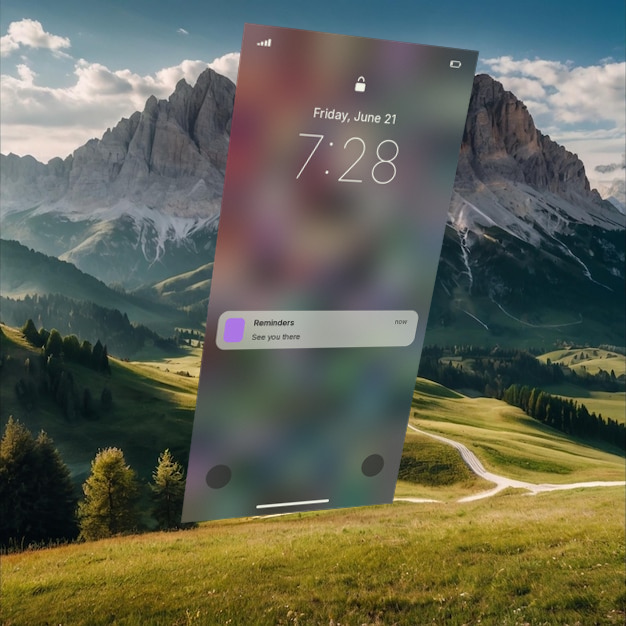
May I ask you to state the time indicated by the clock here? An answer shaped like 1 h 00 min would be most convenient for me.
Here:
7 h 28 min
